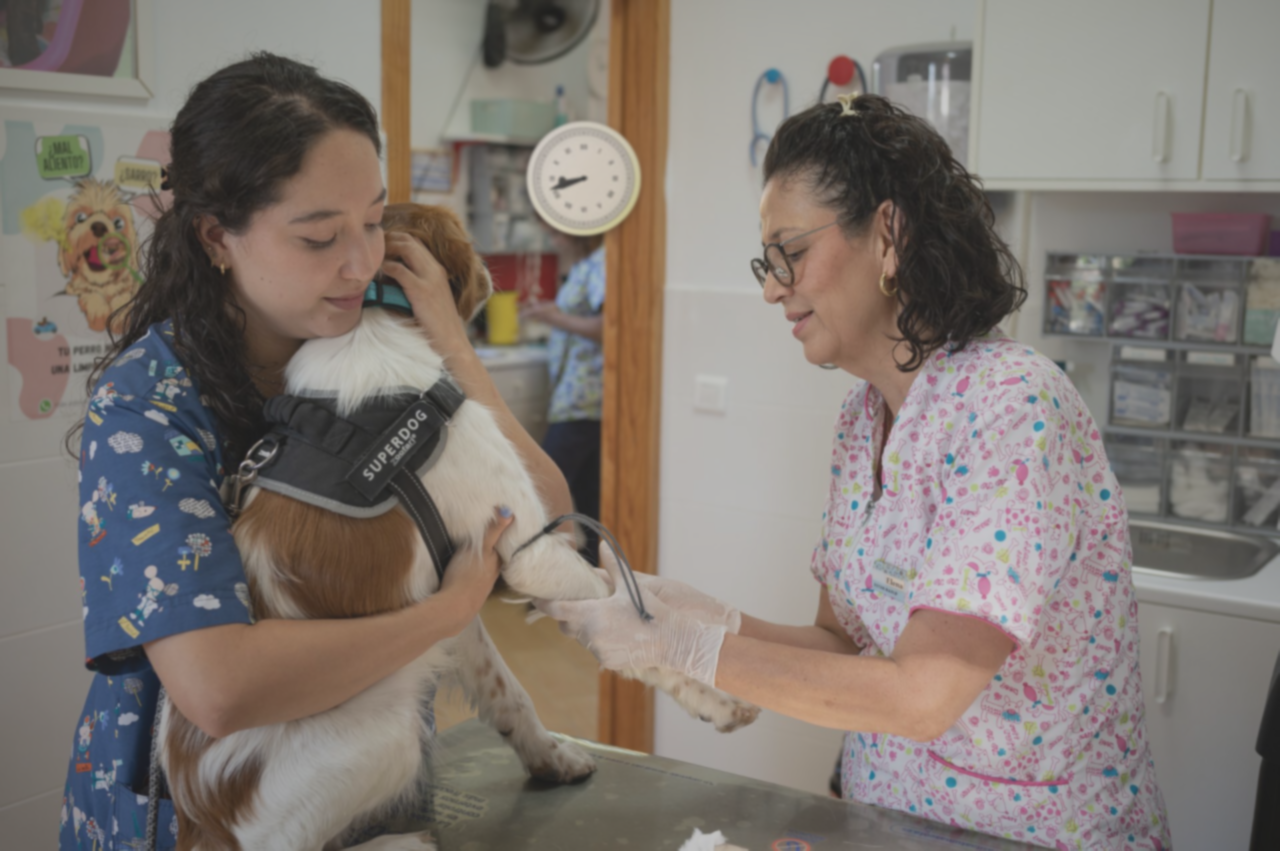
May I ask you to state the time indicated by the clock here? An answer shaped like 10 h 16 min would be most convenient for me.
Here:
8 h 42 min
